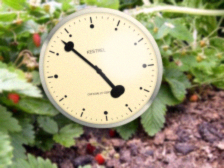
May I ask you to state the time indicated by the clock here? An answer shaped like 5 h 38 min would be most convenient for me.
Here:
4 h 53 min
